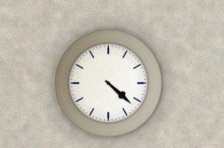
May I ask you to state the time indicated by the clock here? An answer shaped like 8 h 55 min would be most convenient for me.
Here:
4 h 22 min
